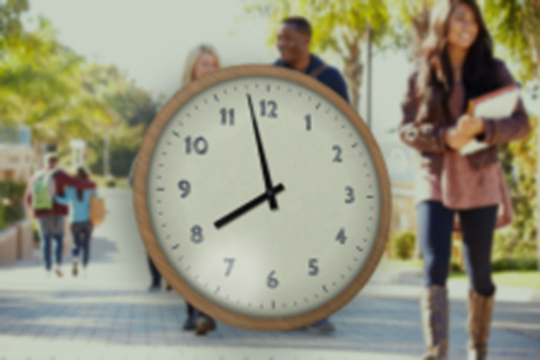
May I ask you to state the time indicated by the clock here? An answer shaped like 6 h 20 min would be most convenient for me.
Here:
7 h 58 min
